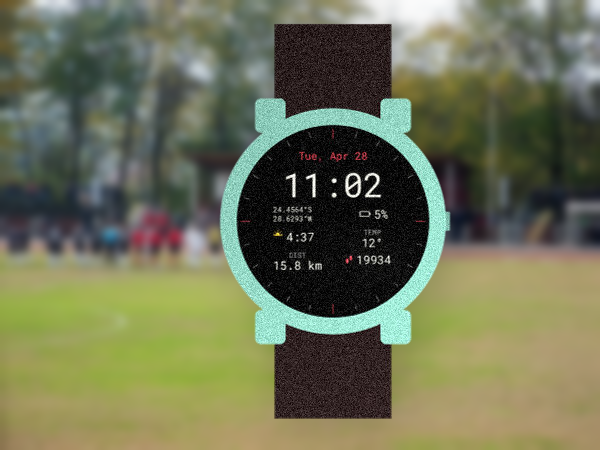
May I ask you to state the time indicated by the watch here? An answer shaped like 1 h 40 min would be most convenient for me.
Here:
11 h 02 min
